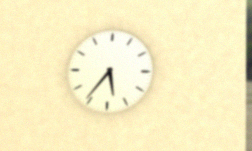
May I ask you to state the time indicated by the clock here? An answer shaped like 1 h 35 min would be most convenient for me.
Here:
5 h 36 min
